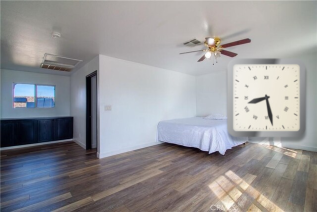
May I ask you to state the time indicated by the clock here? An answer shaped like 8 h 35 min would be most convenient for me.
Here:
8 h 28 min
